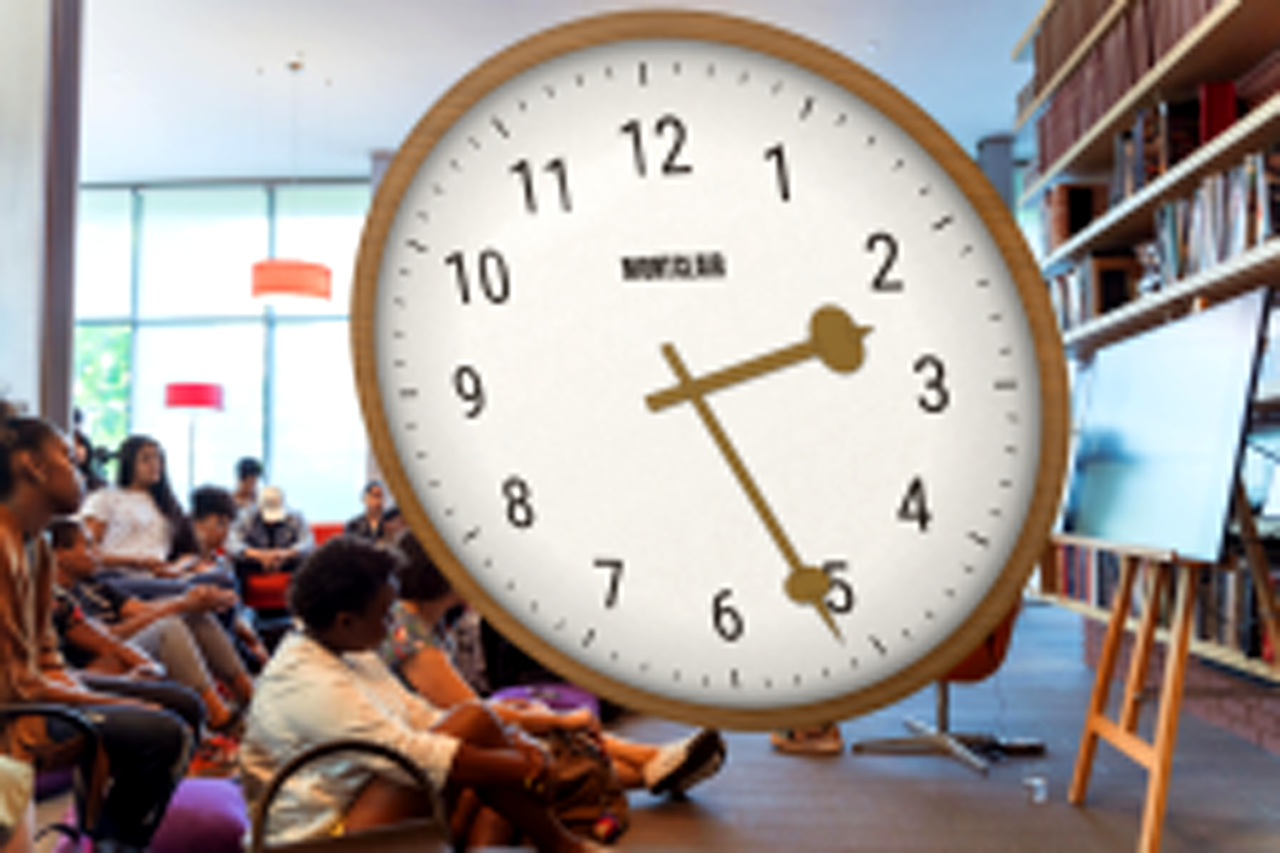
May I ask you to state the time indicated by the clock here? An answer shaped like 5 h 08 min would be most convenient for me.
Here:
2 h 26 min
